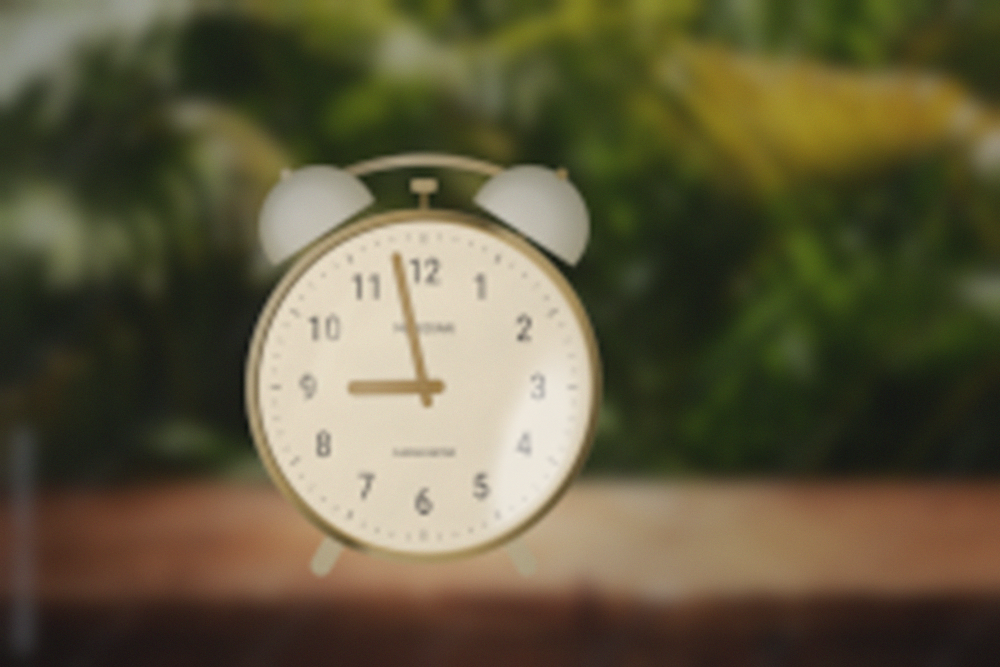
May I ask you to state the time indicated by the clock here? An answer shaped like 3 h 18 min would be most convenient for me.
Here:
8 h 58 min
